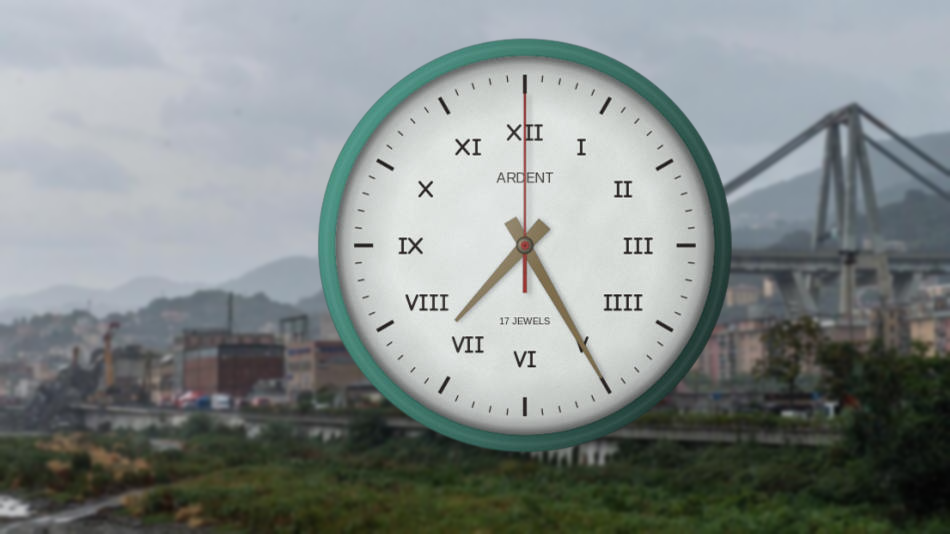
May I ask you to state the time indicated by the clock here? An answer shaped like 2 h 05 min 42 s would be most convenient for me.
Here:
7 h 25 min 00 s
